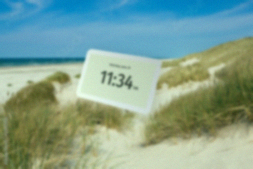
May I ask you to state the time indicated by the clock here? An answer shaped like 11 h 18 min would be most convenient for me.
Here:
11 h 34 min
